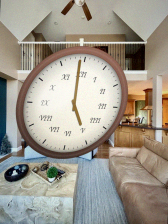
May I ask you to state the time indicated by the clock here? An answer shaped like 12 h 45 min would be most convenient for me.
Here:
4 h 59 min
